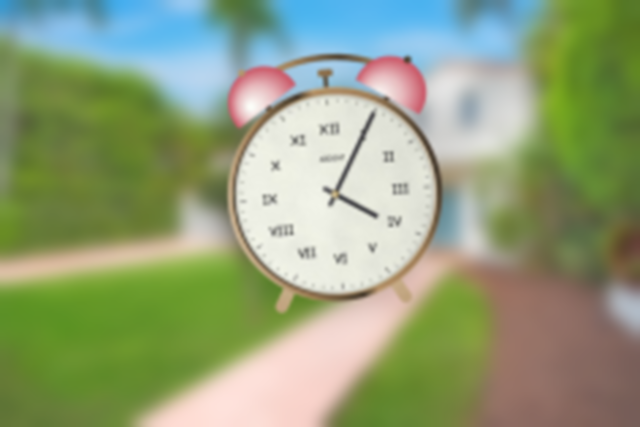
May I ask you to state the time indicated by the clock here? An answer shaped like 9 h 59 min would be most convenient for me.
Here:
4 h 05 min
